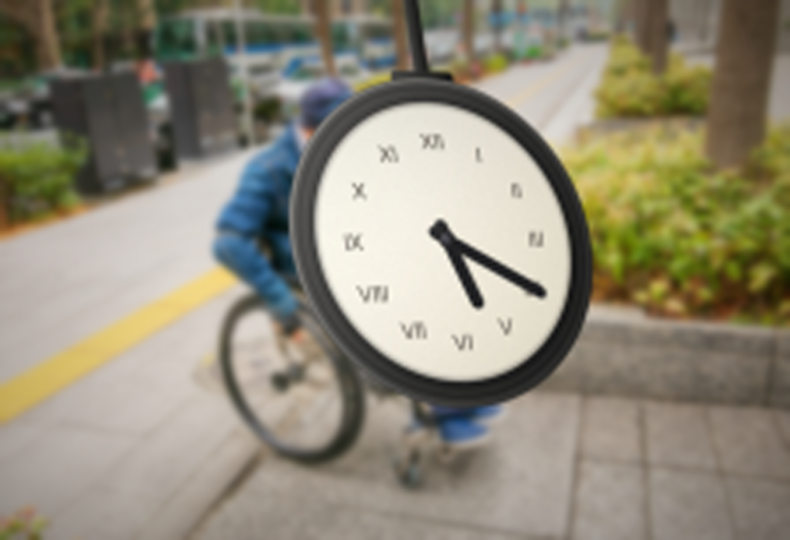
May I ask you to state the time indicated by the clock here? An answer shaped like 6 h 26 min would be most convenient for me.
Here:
5 h 20 min
